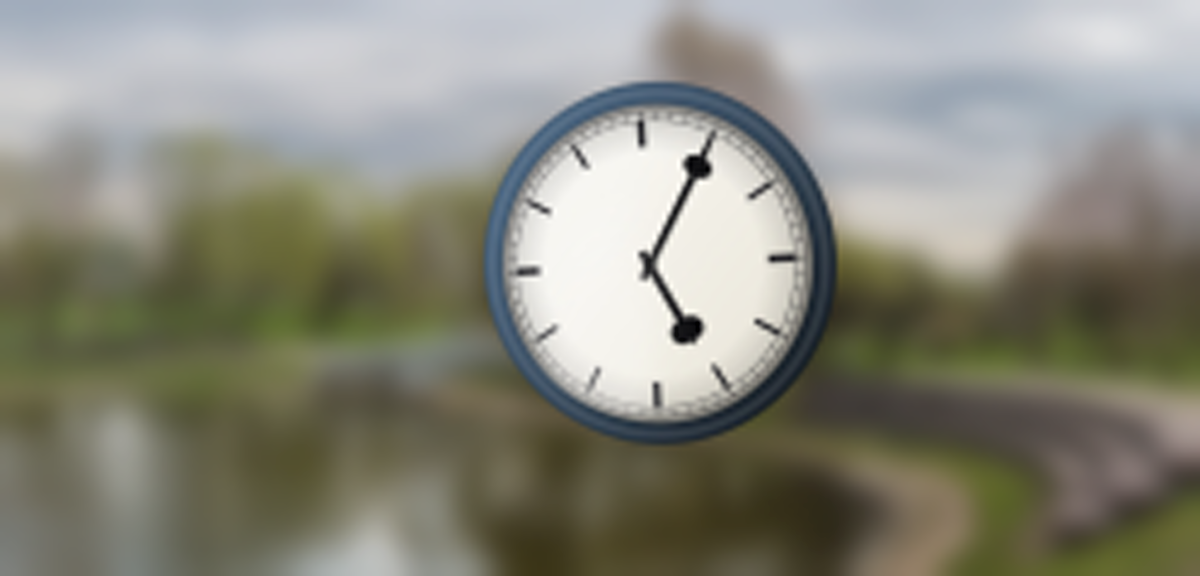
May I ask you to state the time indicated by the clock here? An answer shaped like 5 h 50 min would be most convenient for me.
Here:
5 h 05 min
